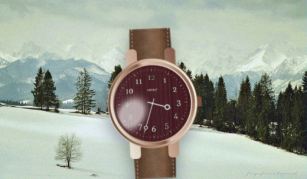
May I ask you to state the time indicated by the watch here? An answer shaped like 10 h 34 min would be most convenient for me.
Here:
3 h 33 min
